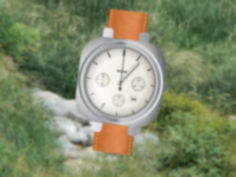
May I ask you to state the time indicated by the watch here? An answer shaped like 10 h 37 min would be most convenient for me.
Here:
1 h 06 min
